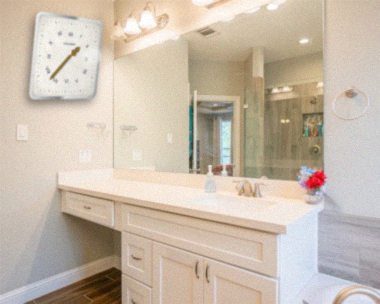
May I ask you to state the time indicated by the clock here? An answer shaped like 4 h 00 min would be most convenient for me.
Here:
1 h 37 min
